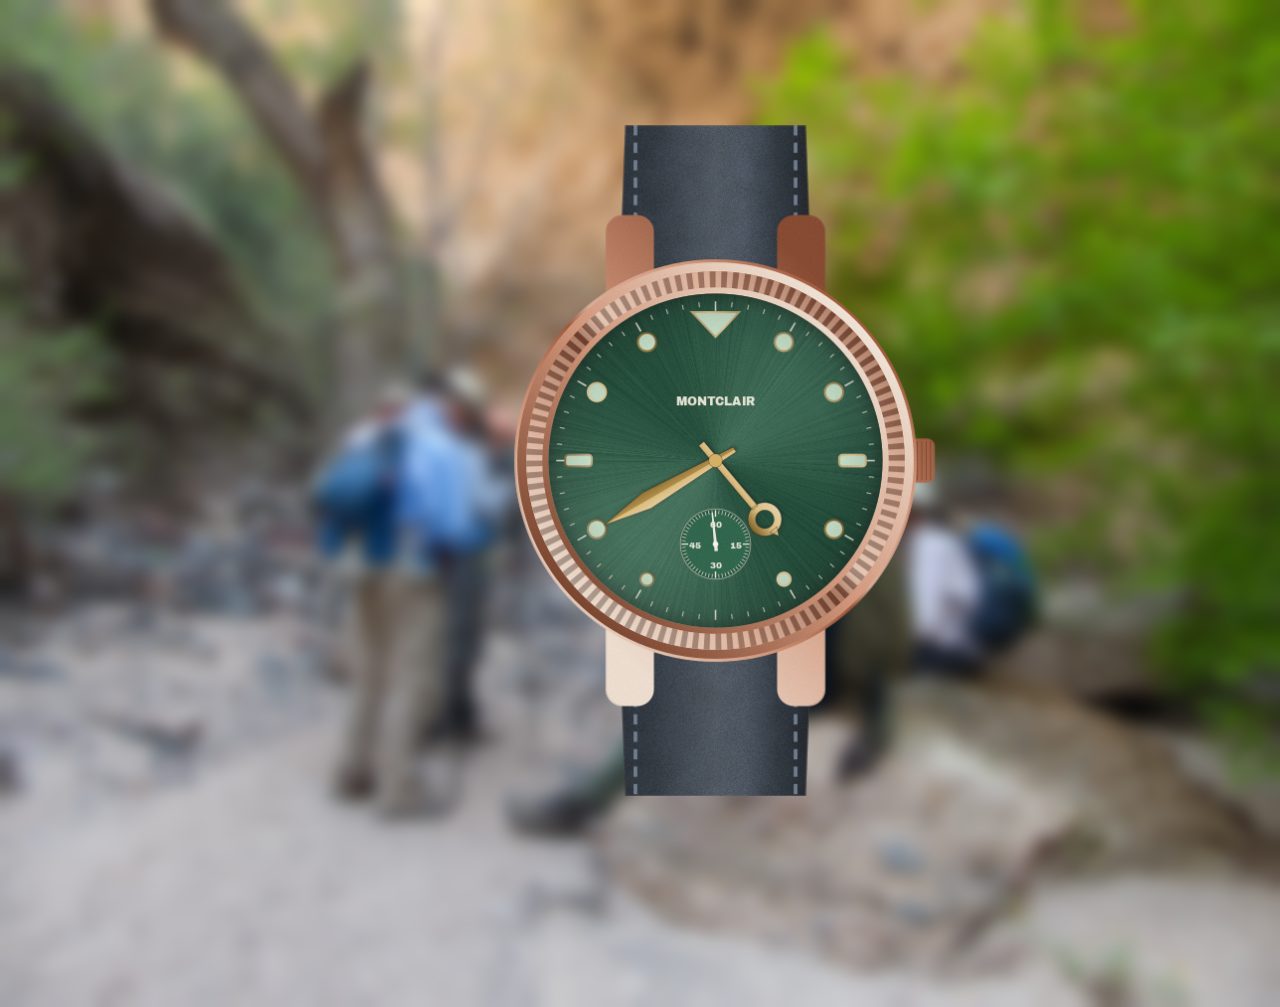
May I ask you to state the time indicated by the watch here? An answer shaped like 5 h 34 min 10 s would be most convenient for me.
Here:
4 h 39 min 59 s
